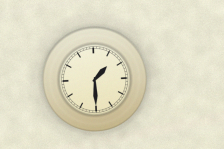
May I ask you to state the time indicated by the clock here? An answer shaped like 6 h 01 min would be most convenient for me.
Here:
1 h 30 min
